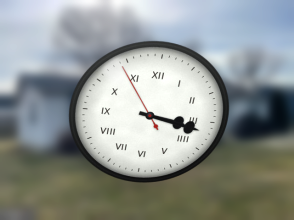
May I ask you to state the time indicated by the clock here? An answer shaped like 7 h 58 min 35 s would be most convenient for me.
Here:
3 h 16 min 54 s
